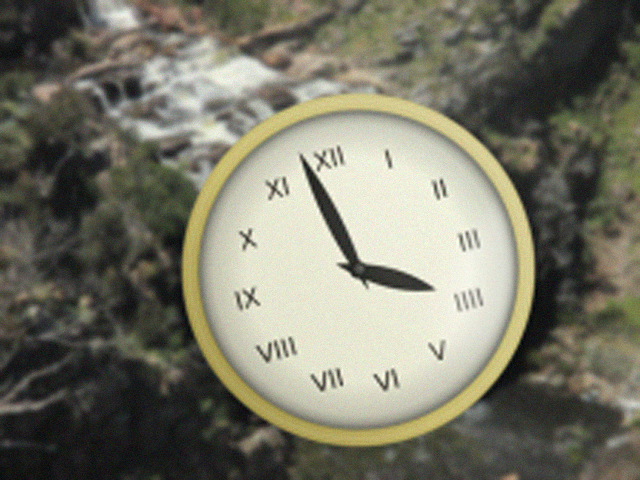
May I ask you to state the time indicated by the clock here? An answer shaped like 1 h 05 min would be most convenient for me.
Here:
3 h 58 min
